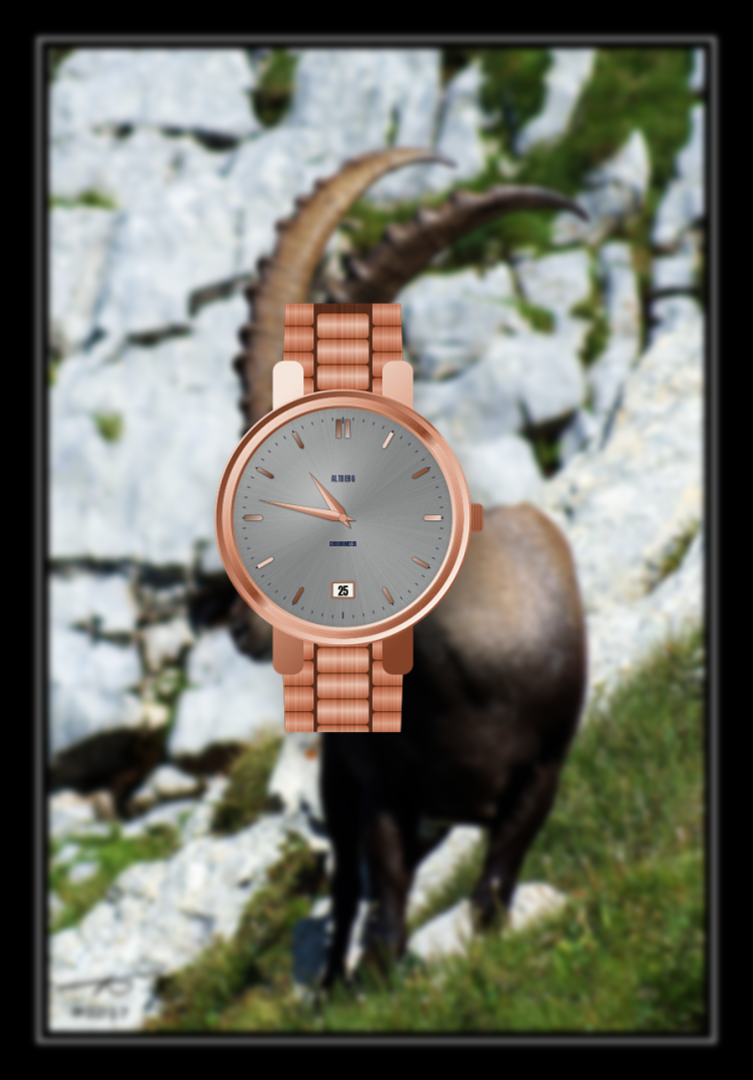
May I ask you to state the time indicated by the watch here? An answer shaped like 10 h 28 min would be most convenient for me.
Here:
10 h 47 min
